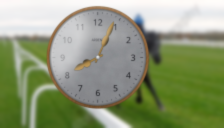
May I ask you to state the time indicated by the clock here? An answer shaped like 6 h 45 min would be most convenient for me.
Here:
8 h 04 min
